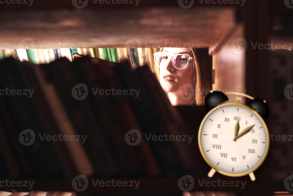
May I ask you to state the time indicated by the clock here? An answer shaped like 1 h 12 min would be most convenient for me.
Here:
12 h 08 min
